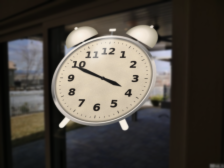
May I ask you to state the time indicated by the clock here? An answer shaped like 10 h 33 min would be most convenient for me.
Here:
3 h 49 min
